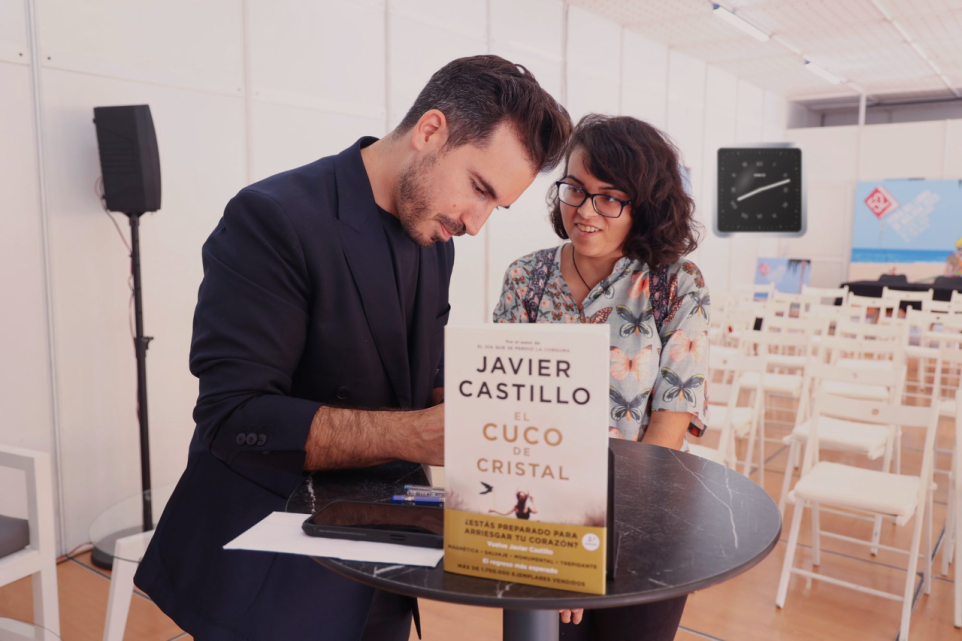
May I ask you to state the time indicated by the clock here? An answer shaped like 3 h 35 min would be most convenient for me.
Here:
8 h 12 min
